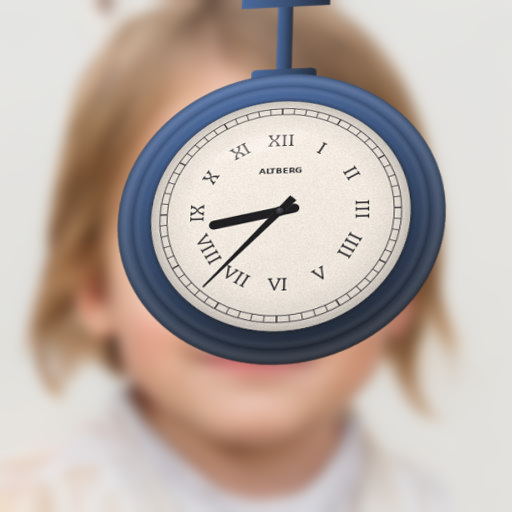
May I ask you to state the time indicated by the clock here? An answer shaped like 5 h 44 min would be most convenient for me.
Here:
8 h 37 min
